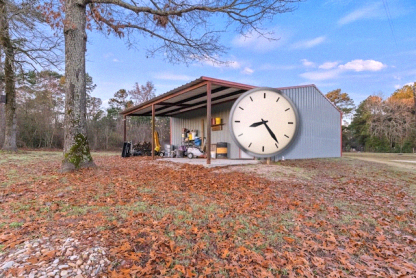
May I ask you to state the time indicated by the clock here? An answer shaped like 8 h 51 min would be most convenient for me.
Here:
8 h 24 min
